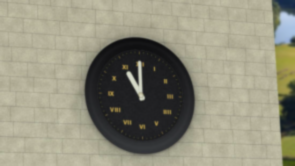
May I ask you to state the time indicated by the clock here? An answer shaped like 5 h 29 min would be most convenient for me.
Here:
11 h 00 min
